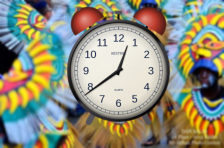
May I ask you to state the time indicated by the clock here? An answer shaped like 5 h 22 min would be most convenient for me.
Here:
12 h 39 min
